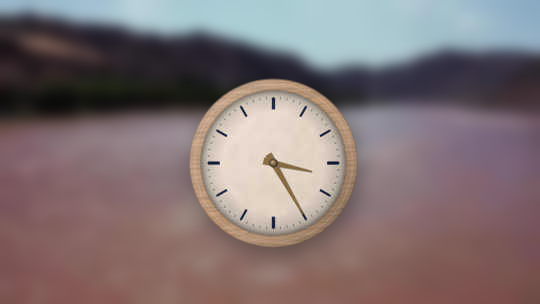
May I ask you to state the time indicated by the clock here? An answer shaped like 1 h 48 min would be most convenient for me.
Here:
3 h 25 min
